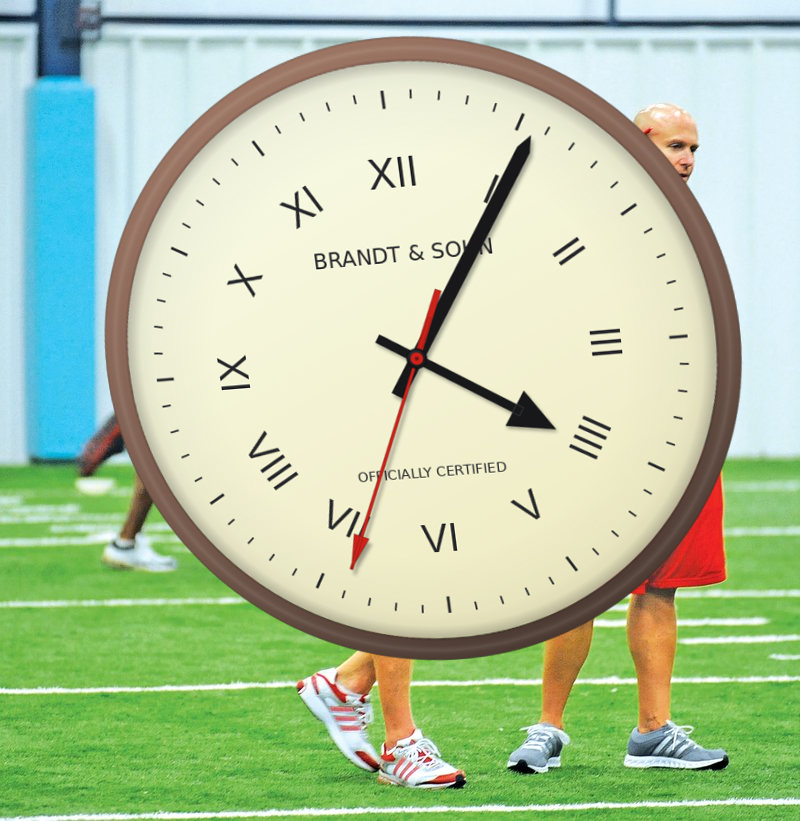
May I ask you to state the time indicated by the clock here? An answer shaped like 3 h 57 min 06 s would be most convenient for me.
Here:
4 h 05 min 34 s
